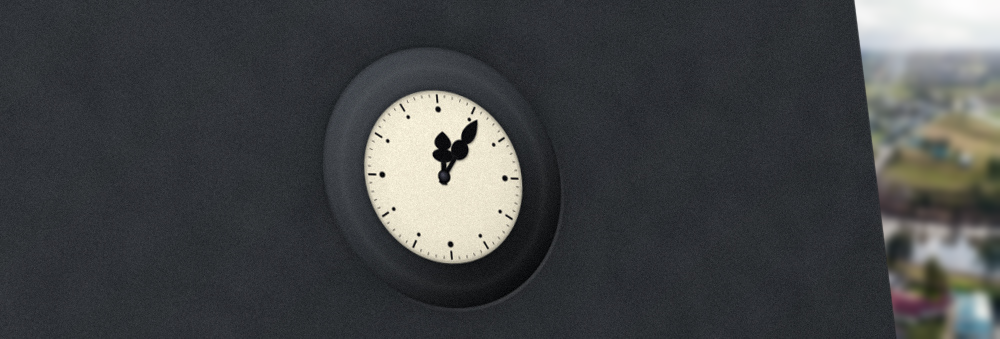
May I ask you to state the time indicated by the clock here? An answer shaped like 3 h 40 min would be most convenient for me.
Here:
12 h 06 min
